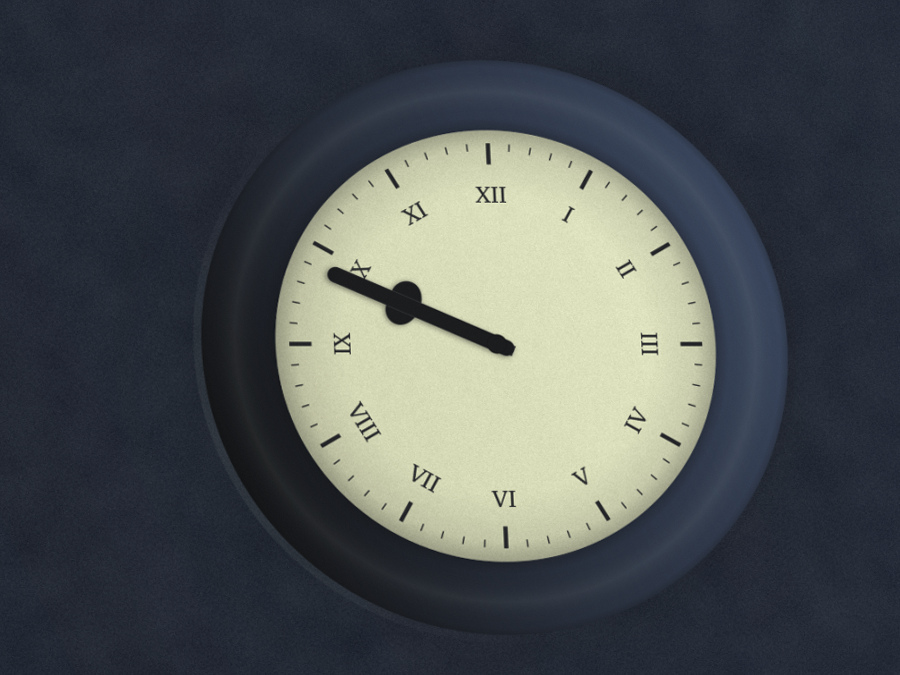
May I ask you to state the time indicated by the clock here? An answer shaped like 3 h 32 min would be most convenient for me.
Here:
9 h 49 min
